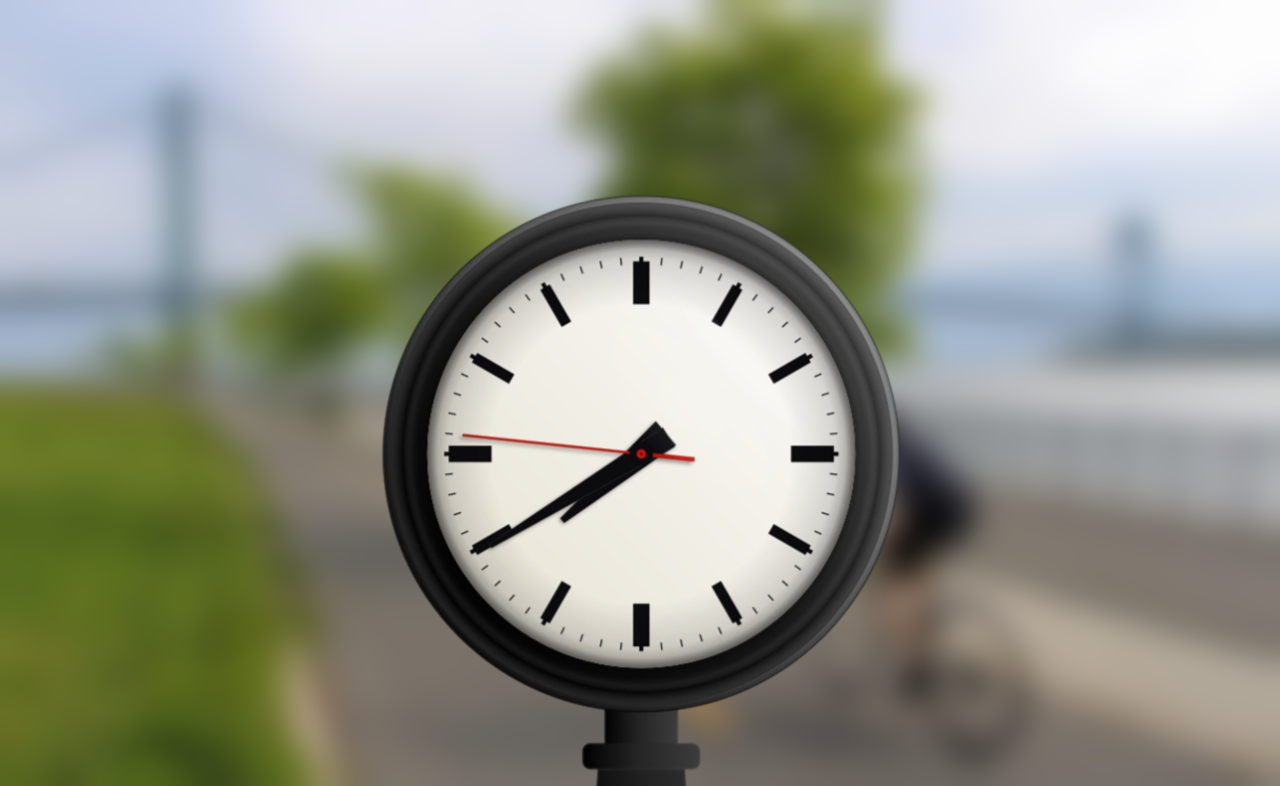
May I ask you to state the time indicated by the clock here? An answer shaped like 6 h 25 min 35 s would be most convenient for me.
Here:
7 h 39 min 46 s
